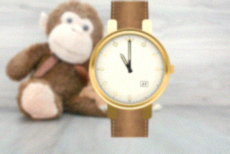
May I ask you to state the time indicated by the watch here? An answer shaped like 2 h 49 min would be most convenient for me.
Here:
11 h 00 min
